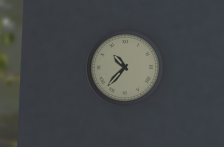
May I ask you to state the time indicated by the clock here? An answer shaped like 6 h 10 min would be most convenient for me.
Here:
10 h 37 min
